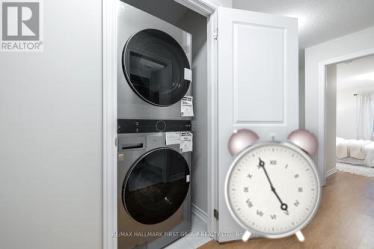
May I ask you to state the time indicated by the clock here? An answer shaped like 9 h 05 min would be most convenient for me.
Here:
4 h 56 min
